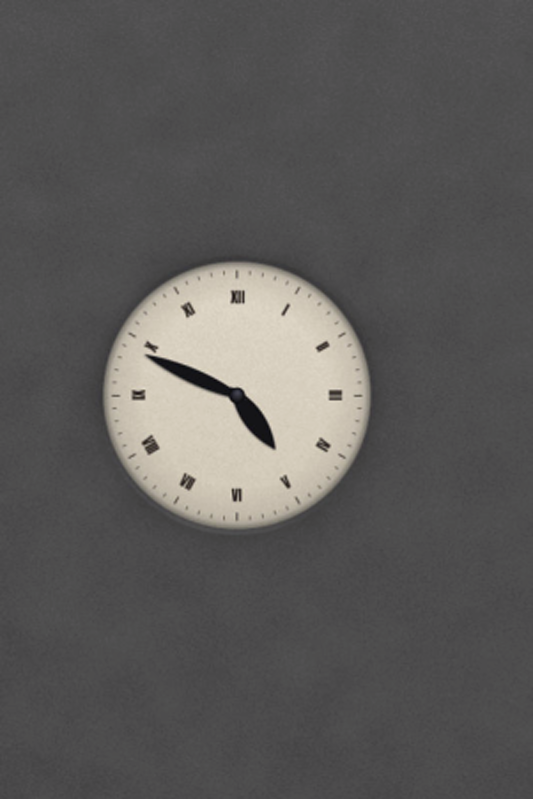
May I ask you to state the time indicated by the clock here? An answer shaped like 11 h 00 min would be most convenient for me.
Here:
4 h 49 min
